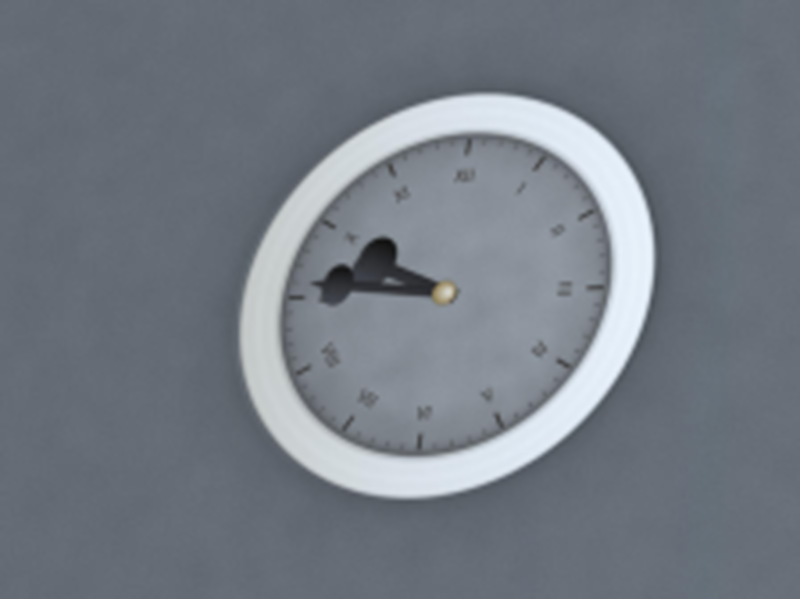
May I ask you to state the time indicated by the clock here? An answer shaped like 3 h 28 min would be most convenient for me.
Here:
9 h 46 min
